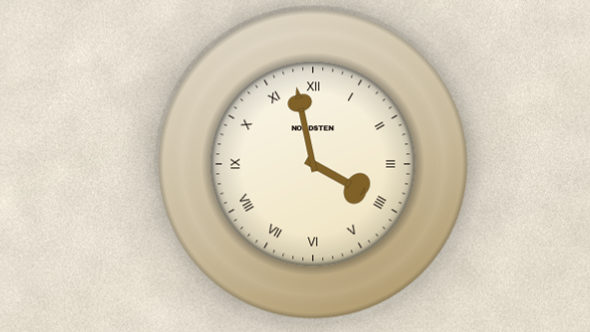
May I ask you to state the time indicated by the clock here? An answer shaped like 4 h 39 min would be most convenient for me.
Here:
3 h 58 min
